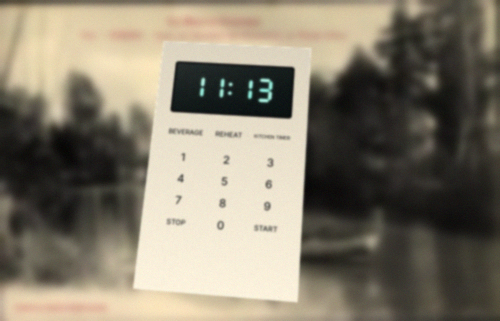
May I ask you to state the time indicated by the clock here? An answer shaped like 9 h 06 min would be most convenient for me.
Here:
11 h 13 min
